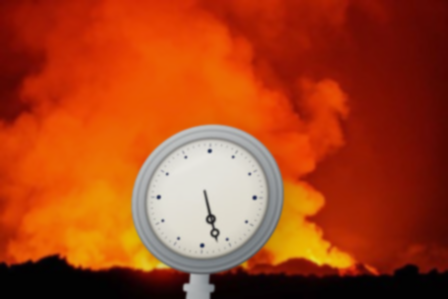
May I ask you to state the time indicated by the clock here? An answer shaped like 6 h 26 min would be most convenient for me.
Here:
5 h 27 min
